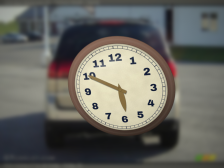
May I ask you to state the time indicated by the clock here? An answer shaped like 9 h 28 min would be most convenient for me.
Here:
5 h 50 min
